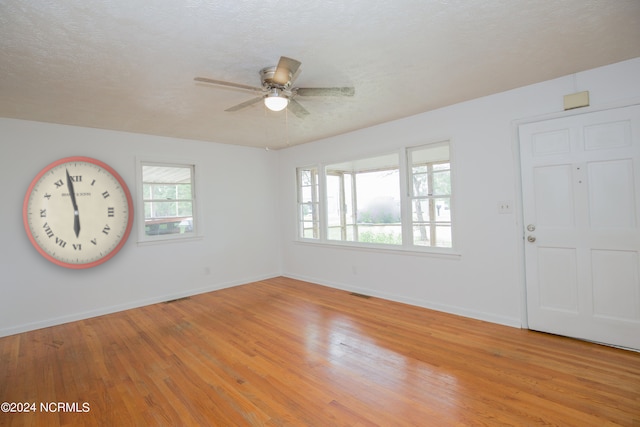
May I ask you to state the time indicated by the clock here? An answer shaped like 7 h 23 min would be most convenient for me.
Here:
5 h 58 min
